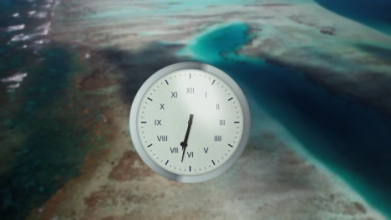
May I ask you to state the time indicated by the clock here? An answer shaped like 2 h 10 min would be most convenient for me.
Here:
6 h 32 min
